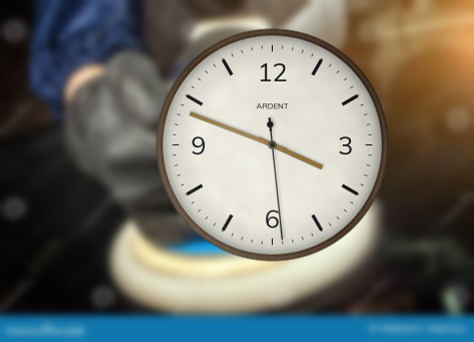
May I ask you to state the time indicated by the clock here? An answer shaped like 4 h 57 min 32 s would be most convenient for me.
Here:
3 h 48 min 29 s
